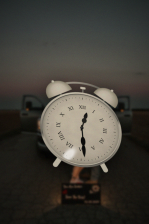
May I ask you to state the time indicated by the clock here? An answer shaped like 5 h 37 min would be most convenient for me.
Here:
12 h 29 min
